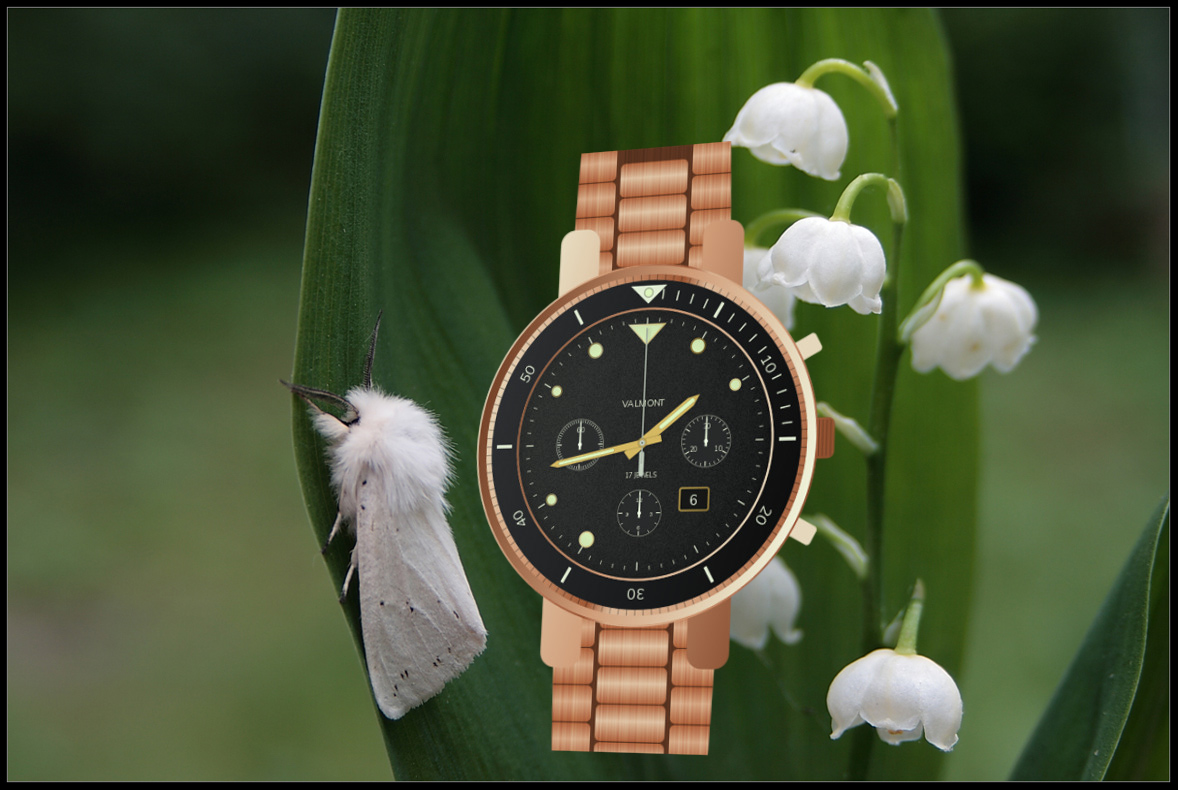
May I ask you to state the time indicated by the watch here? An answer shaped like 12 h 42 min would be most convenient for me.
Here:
1 h 43 min
